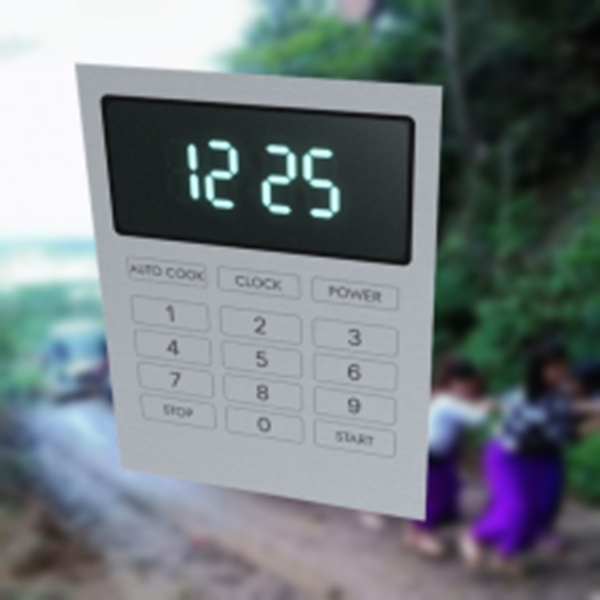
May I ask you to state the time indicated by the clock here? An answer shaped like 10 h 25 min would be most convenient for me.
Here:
12 h 25 min
